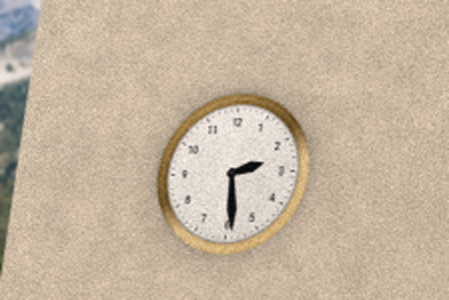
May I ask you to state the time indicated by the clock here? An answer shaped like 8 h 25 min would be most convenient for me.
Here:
2 h 29 min
